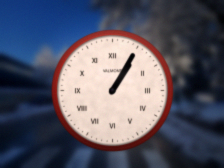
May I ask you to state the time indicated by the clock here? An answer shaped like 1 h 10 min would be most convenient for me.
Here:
1 h 05 min
